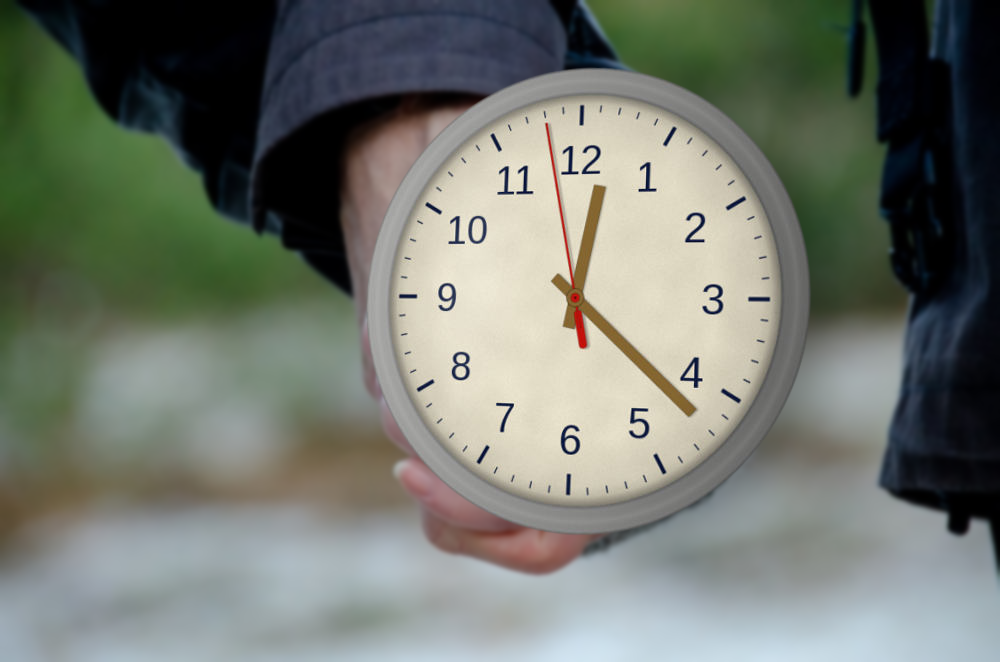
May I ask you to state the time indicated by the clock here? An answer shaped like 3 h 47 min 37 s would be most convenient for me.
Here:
12 h 21 min 58 s
